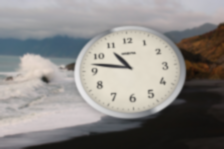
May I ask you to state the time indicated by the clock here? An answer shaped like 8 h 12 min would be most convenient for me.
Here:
10 h 47 min
